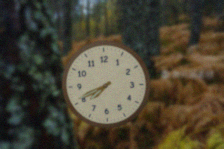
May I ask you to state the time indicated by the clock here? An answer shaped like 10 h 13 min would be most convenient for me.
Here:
7 h 41 min
